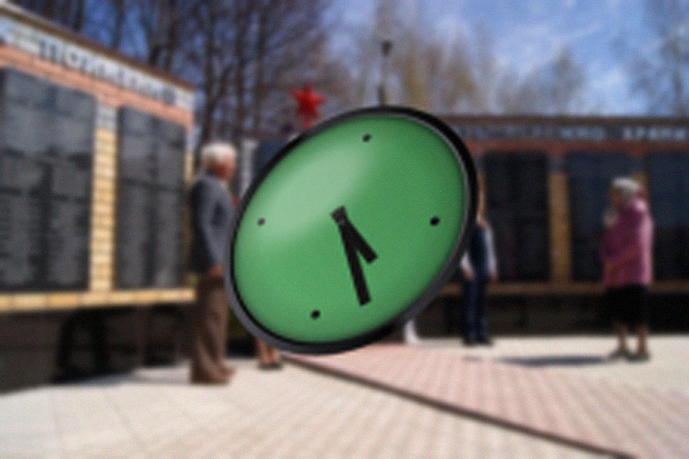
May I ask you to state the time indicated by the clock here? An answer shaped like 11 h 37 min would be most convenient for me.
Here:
4 h 25 min
